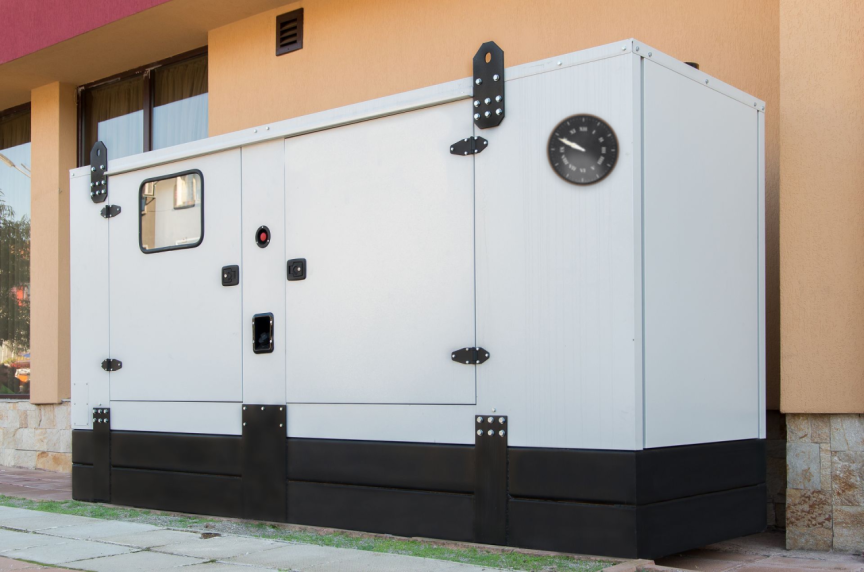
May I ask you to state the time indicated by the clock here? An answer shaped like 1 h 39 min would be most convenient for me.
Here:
9 h 49 min
